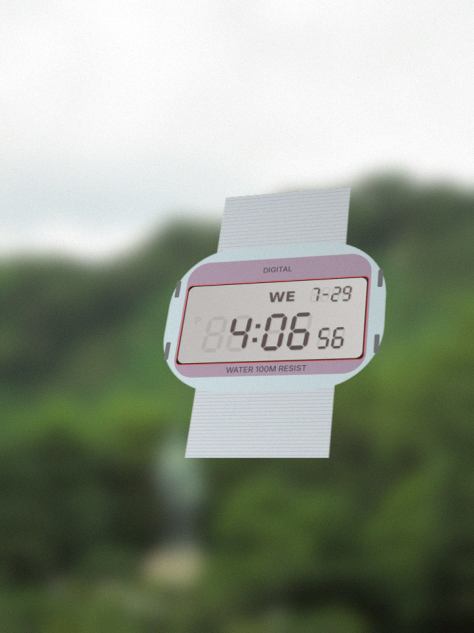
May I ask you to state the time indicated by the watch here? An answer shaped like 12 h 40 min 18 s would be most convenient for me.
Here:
4 h 06 min 56 s
